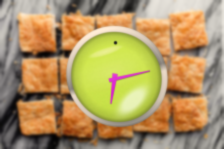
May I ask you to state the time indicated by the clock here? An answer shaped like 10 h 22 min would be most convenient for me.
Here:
6 h 12 min
